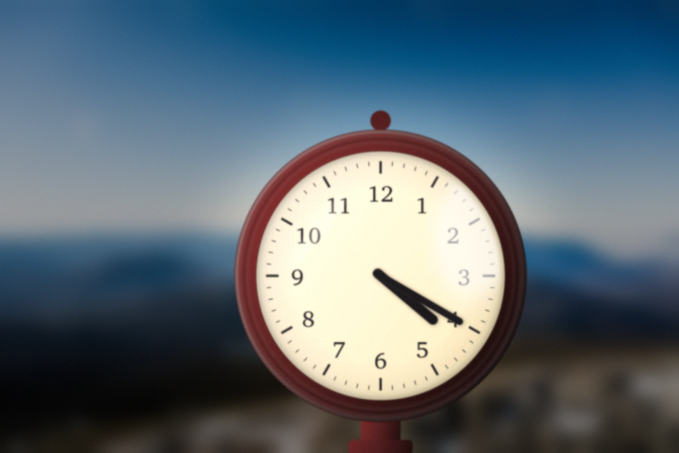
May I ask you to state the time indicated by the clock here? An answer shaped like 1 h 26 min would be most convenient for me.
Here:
4 h 20 min
